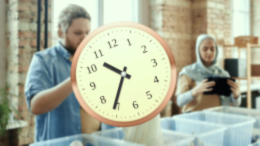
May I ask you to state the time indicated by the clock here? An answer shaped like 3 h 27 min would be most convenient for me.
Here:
10 h 36 min
